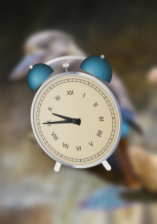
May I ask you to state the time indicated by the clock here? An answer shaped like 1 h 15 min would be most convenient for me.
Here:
9 h 45 min
